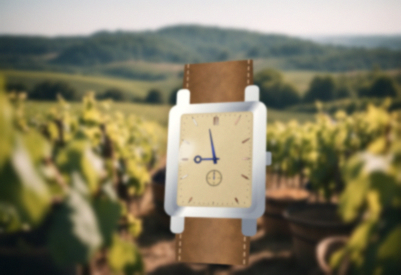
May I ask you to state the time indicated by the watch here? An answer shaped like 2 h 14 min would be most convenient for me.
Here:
8 h 58 min
